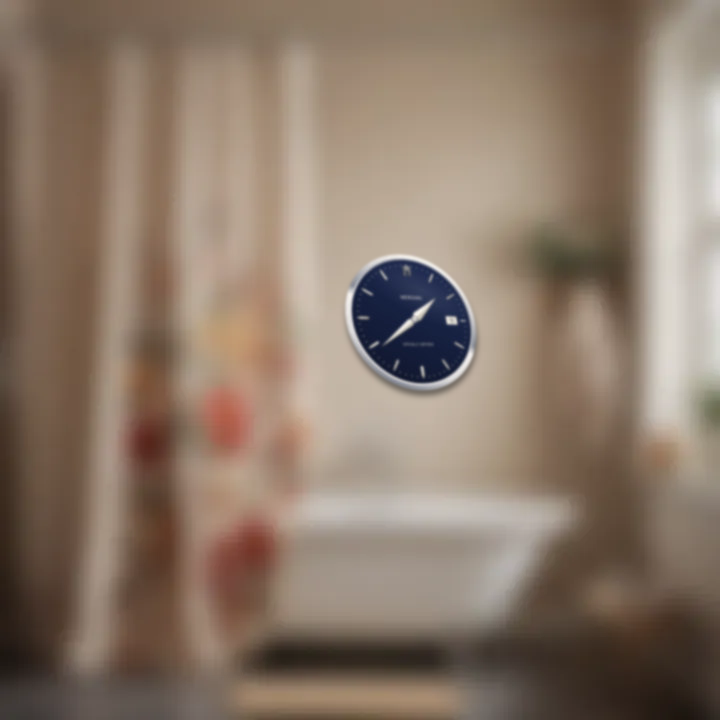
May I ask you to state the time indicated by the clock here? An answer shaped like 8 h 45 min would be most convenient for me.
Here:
1 h 39 min
